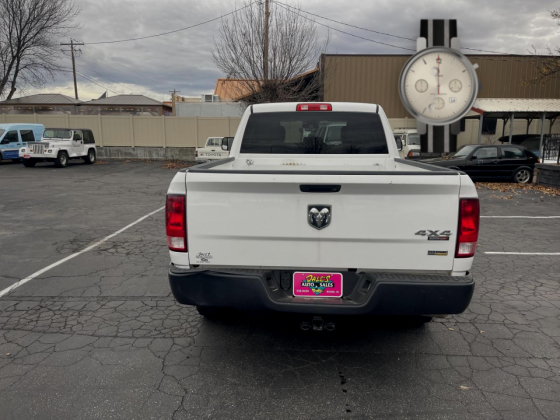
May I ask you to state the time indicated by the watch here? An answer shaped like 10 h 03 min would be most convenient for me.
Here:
11 h 33 min
